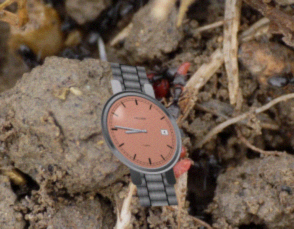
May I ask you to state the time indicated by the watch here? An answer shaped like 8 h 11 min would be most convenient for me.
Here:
8 h 46 min
